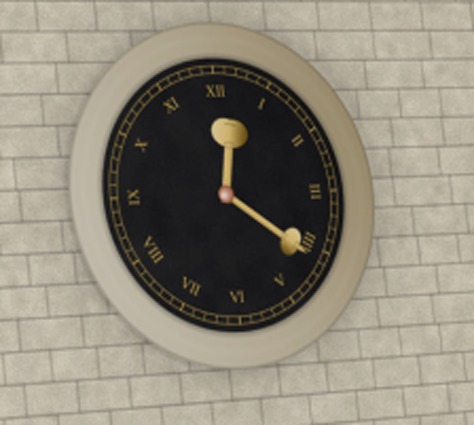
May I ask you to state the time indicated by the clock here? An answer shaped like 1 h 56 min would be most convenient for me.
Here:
12 h 21 min
